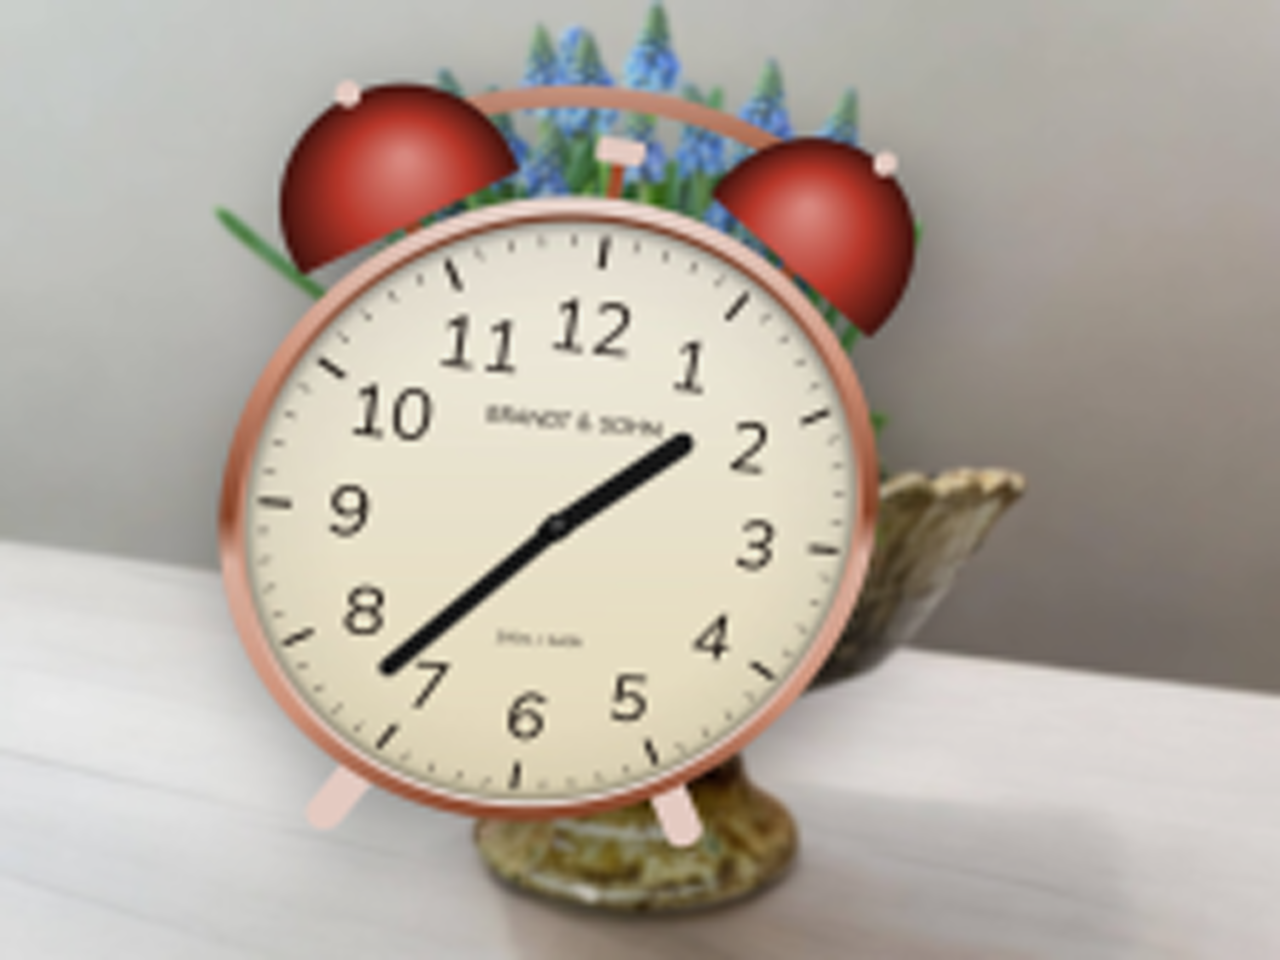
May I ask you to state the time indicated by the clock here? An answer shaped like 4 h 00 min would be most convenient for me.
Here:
1 h 37 min
